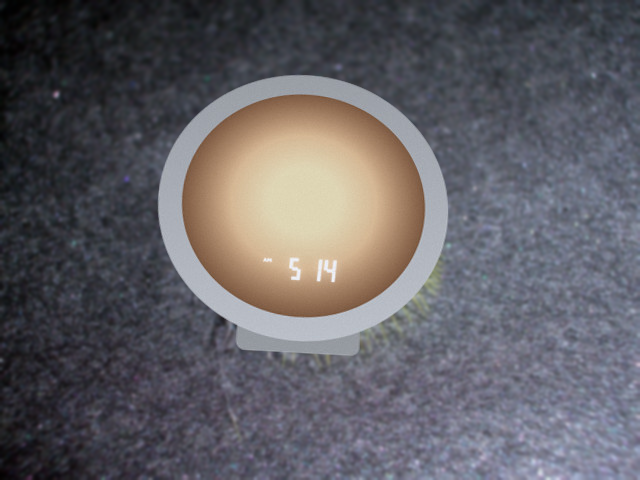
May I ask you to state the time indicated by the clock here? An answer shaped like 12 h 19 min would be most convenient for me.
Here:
5 h 14 min
